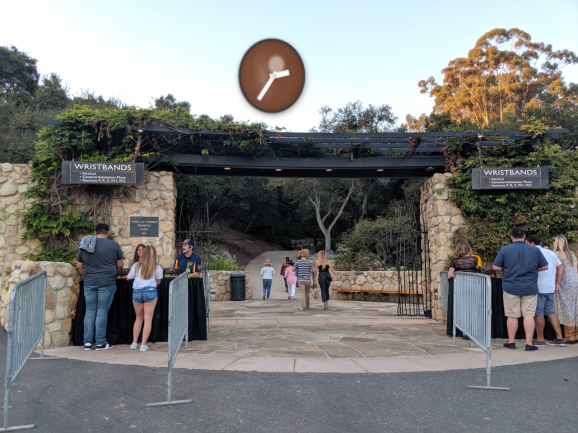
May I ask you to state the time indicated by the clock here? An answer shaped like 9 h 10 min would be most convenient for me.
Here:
2 h 36 min
